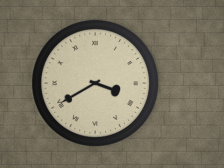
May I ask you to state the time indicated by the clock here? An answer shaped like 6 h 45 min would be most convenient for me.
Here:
3 h 40 min
